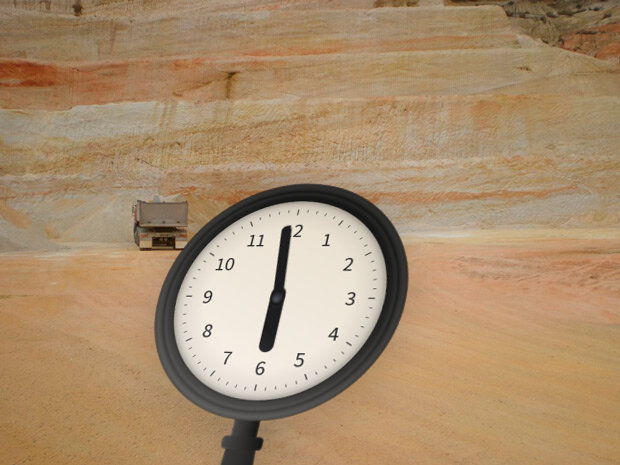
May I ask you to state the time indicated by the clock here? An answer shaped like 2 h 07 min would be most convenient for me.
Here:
5 h 59 min
